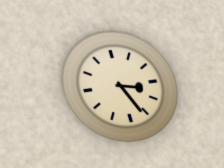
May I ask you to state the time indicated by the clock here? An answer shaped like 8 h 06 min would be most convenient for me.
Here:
3 h 26 min
